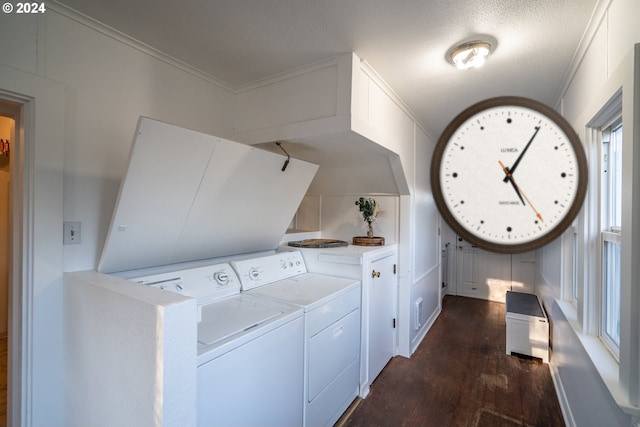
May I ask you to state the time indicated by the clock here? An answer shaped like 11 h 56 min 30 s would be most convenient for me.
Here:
5 h 05 min 24 s
